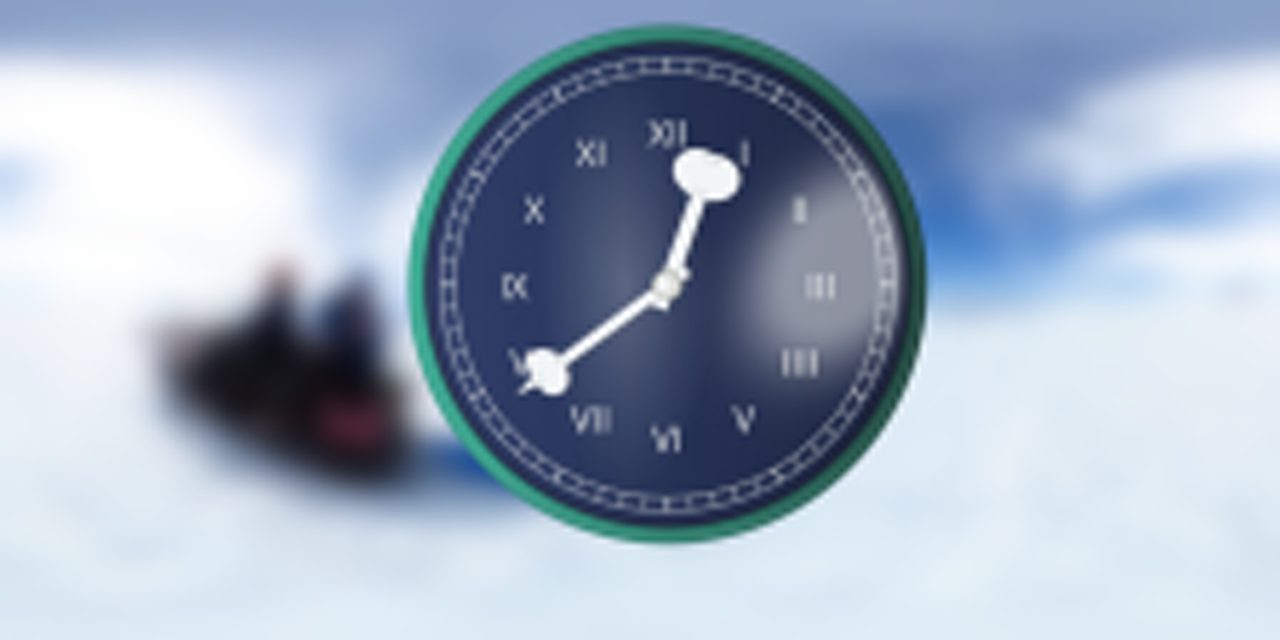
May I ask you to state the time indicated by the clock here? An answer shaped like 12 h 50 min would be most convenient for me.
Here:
12 h 39 min
